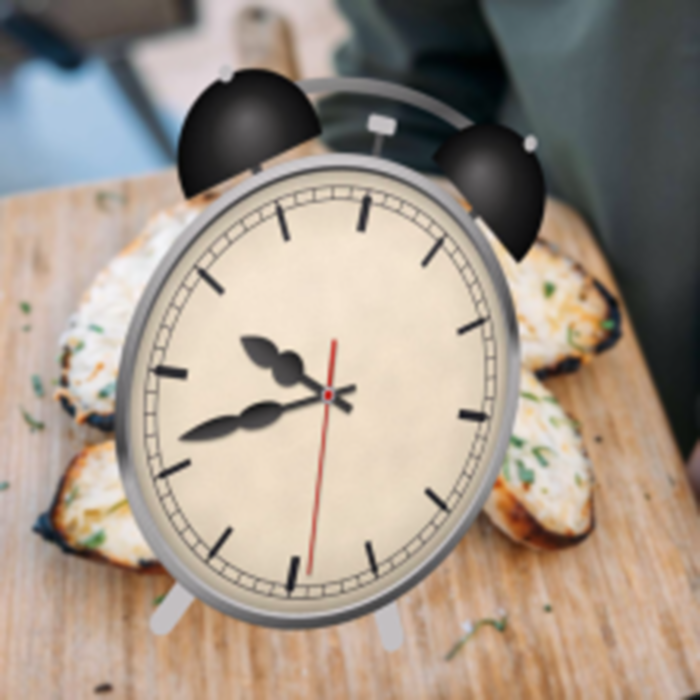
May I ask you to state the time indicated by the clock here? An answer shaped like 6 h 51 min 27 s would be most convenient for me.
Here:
9 h 41 min 29 s
